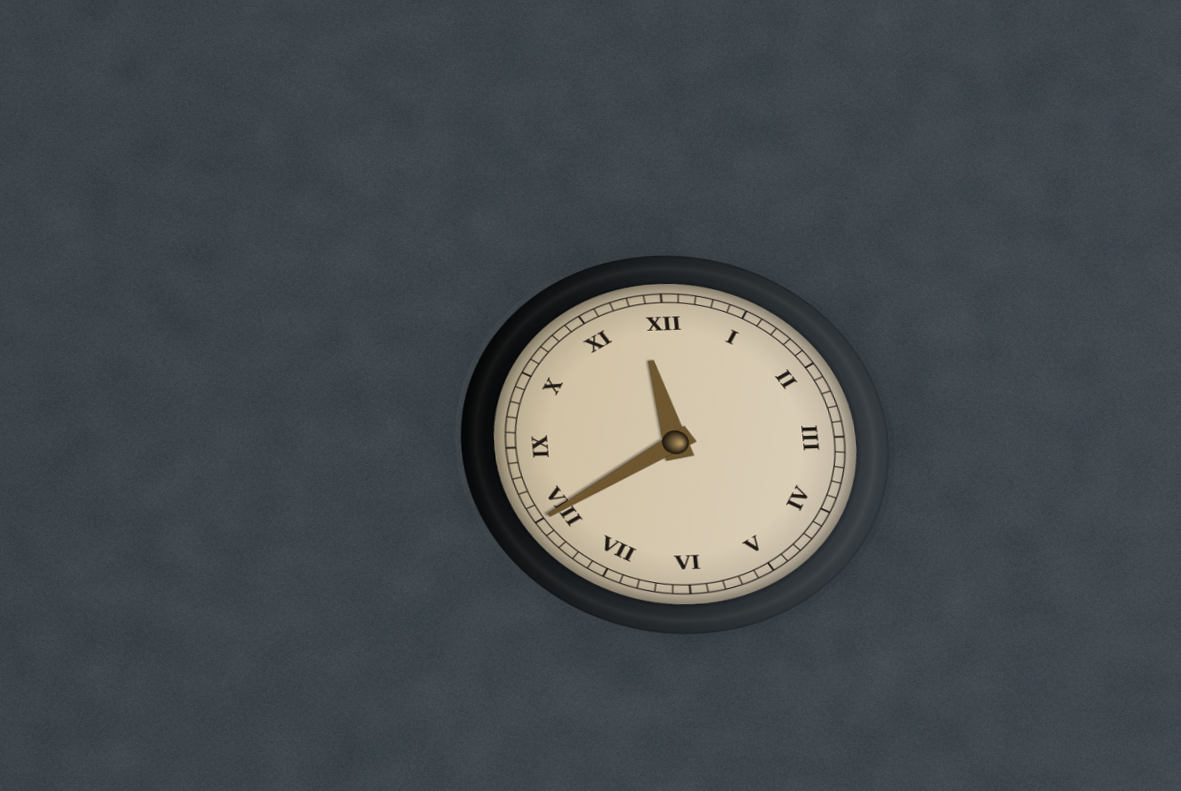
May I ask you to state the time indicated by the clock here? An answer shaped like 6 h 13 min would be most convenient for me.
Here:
11 h 40 min
